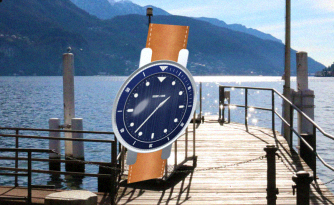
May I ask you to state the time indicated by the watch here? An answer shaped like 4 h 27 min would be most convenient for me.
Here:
1 h 37 min
